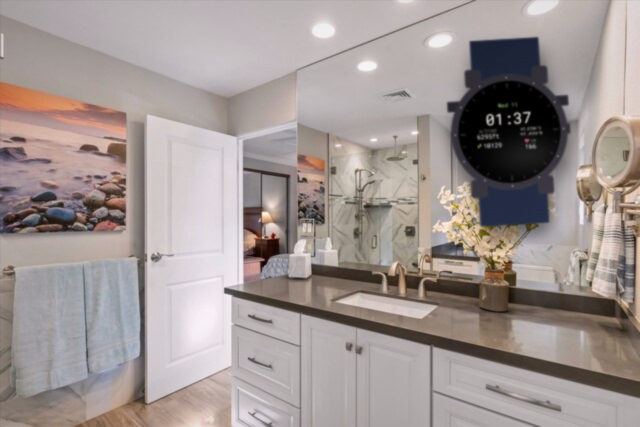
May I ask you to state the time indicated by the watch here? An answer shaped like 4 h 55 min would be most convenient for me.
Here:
1 h 37 min
